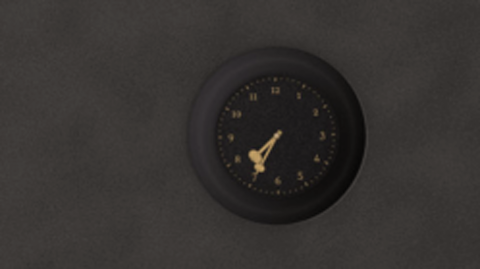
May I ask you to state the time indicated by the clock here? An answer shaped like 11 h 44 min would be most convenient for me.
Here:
7 h 35 min
